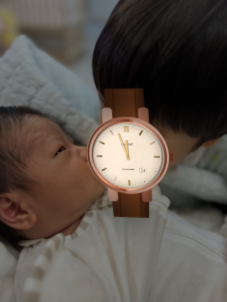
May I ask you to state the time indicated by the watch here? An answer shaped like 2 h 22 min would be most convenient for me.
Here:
11 h 57 min
